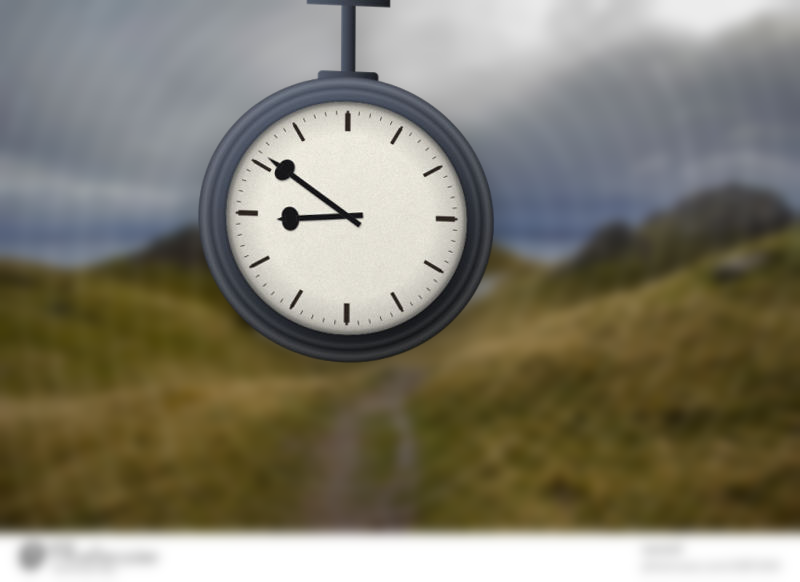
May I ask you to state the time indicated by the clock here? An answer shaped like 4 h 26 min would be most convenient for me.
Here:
8 h 51 min
